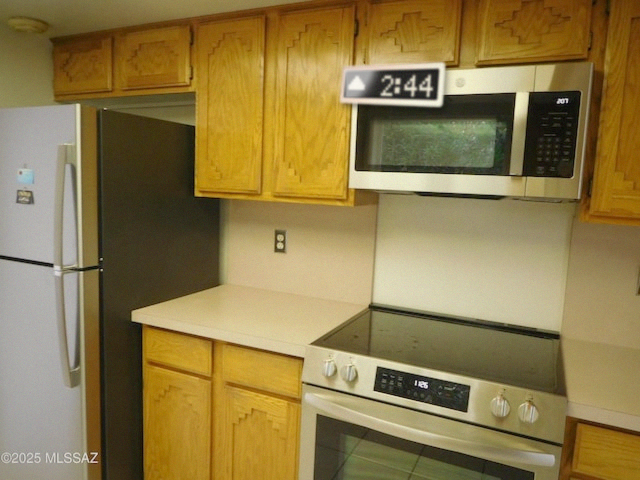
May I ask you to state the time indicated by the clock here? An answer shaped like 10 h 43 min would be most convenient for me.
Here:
2 h 44 min
